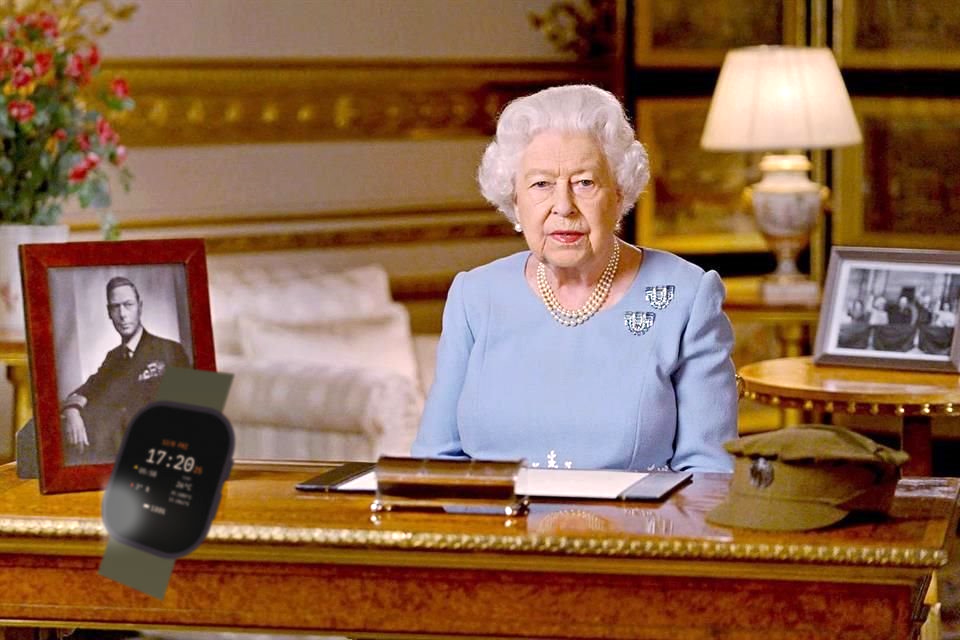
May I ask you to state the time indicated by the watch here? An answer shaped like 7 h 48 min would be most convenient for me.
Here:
17 h 20 min
